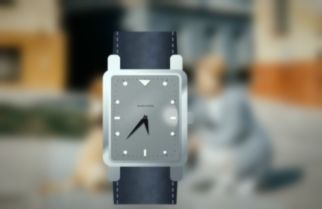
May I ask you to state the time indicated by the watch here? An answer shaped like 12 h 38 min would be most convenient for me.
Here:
5 h 37 min
